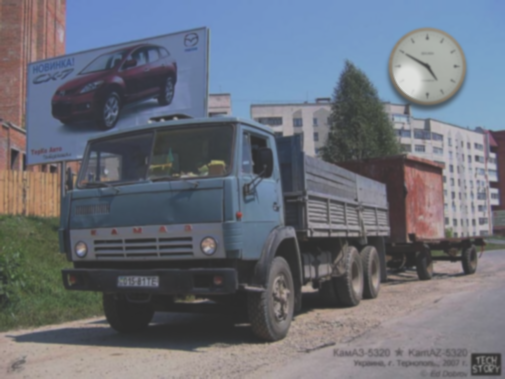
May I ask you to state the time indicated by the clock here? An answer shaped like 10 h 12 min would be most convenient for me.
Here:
4 h 50 min
